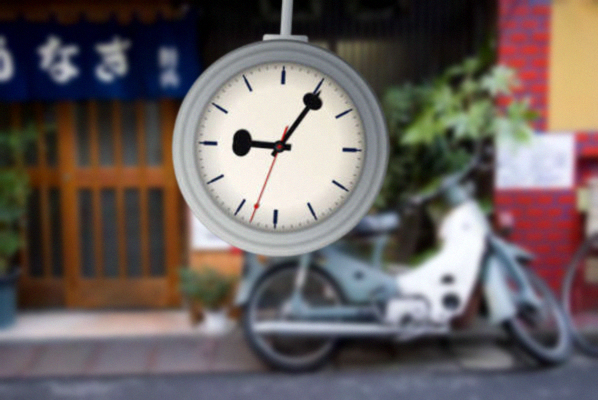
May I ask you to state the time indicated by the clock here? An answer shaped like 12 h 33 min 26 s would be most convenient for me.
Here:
9 h 05 min 33 s
